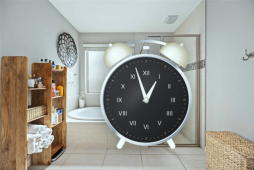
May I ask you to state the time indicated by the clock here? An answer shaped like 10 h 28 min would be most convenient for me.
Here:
12 h 57 min
